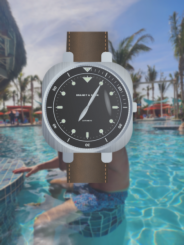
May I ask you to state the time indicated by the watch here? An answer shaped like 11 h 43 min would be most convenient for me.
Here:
7 h 05 min
